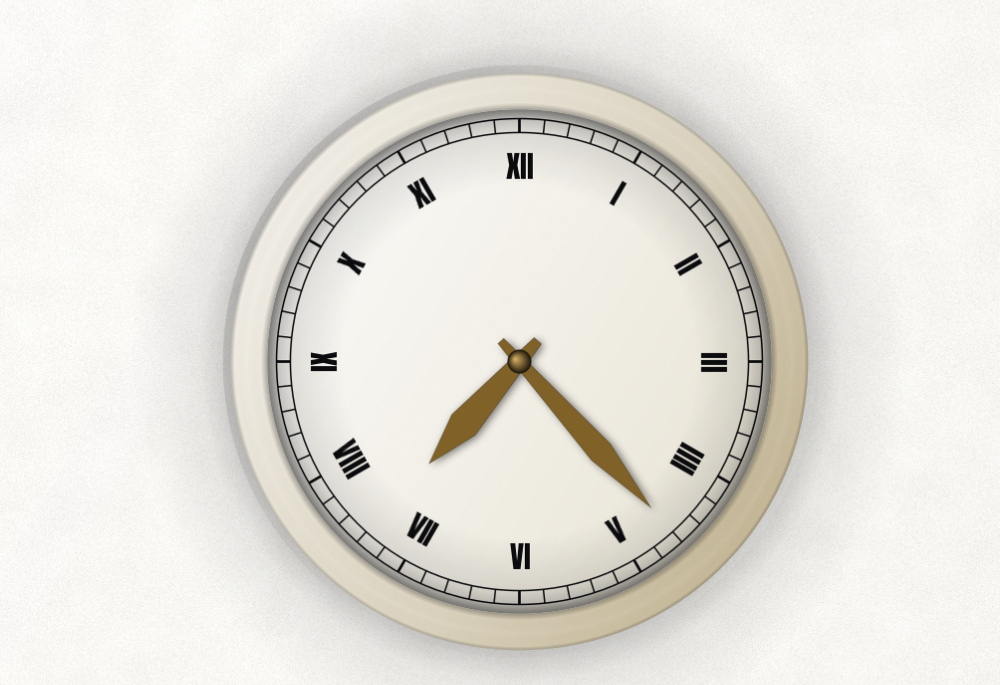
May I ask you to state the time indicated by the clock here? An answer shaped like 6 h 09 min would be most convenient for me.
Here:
7 h 23 min
